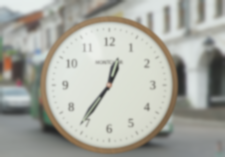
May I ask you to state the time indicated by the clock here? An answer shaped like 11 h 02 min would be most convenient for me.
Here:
12 h 36 min
